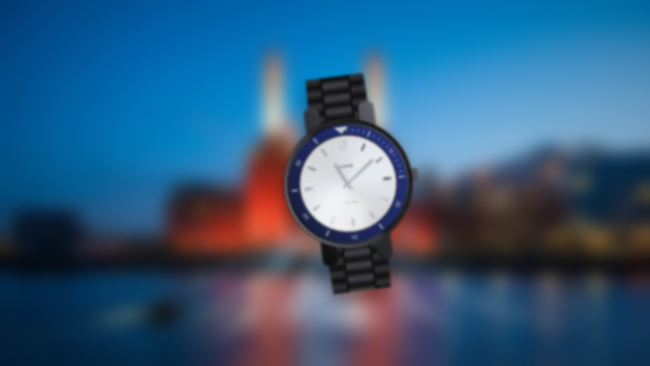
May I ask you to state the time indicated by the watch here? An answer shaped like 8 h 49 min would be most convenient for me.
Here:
11 h 09 min
